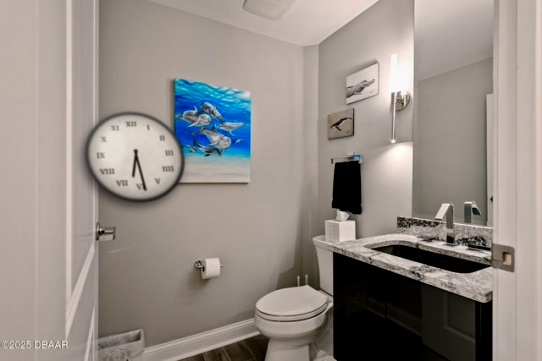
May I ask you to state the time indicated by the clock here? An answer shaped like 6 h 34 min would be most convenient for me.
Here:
6 h 29 min
